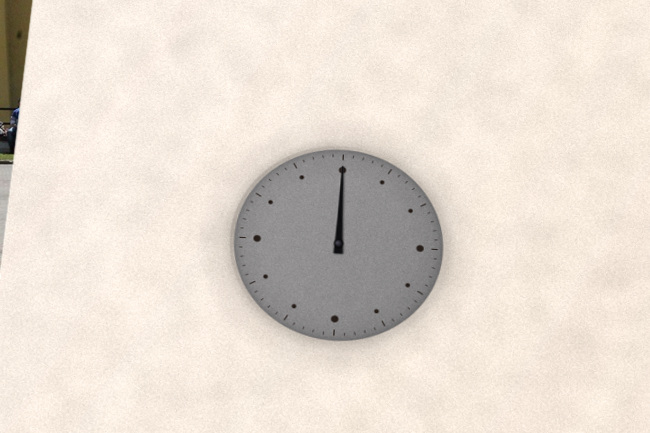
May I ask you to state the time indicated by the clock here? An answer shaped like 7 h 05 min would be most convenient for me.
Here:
12 h 00 min
